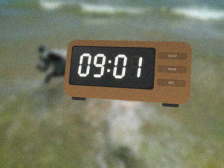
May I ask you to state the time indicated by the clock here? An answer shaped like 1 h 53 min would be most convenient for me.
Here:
9 h 01 min
